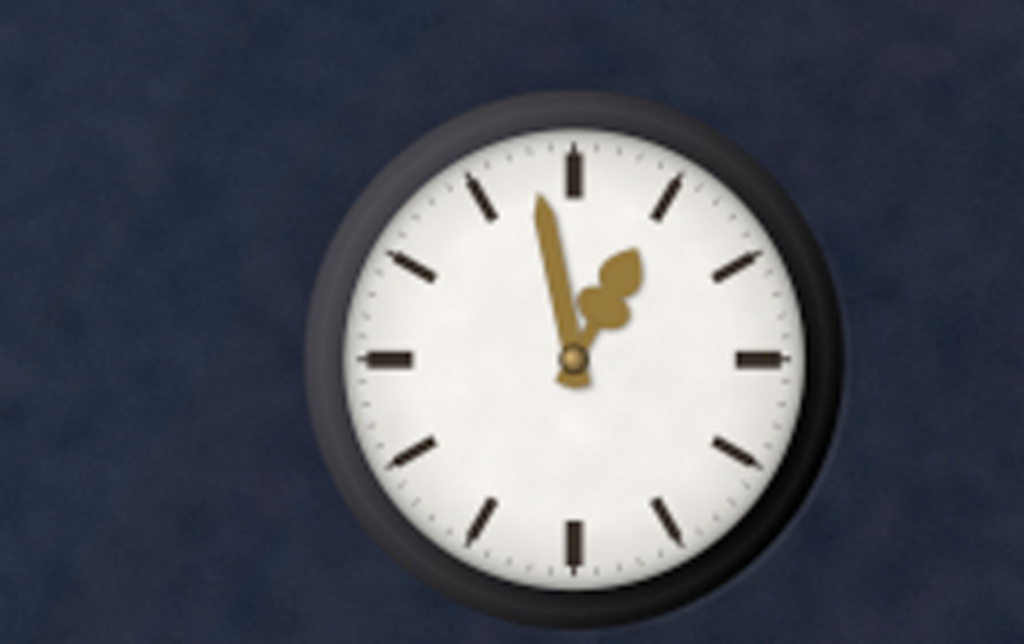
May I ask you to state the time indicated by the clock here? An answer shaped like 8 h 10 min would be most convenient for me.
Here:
12 h 58 min
